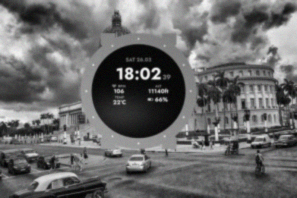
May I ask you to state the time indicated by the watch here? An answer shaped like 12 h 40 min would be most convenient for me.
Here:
18 h 02 min
